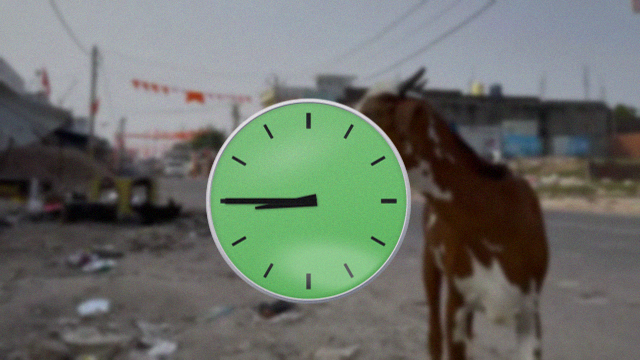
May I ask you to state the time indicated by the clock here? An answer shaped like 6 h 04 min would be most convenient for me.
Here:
8 h 45 min
